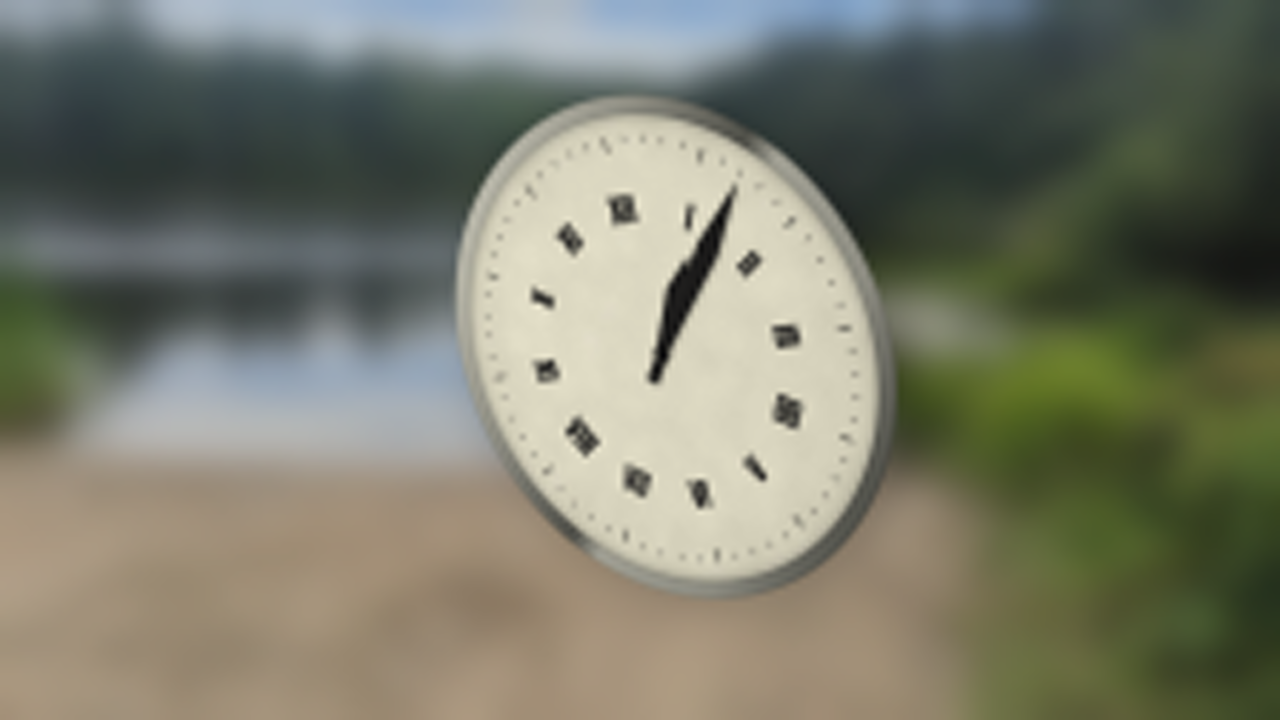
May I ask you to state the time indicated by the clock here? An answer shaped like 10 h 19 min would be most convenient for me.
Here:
1 h 07 min
